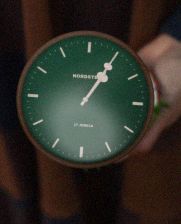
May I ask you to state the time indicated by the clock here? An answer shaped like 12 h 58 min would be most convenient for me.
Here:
1 h 05 min
